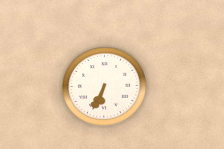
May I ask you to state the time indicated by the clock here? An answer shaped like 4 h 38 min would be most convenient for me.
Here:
6 h 34 min
